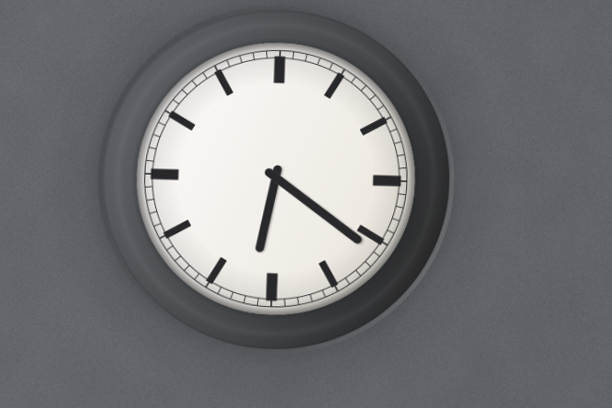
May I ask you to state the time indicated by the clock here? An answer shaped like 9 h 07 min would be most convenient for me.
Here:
6 h 21 min
